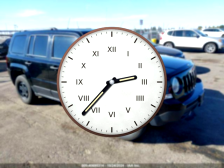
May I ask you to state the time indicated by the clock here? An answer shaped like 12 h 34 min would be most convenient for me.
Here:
2 h 37 min
